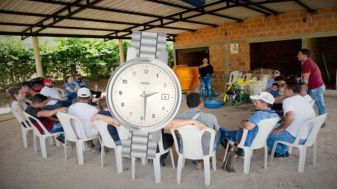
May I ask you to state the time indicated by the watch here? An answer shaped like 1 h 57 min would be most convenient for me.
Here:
2 h 29 min
